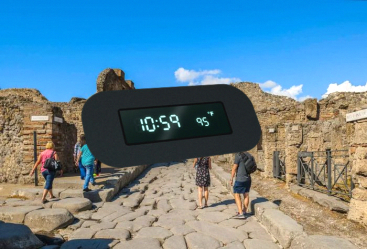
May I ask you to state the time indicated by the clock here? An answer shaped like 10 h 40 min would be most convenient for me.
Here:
10 h 59 min
